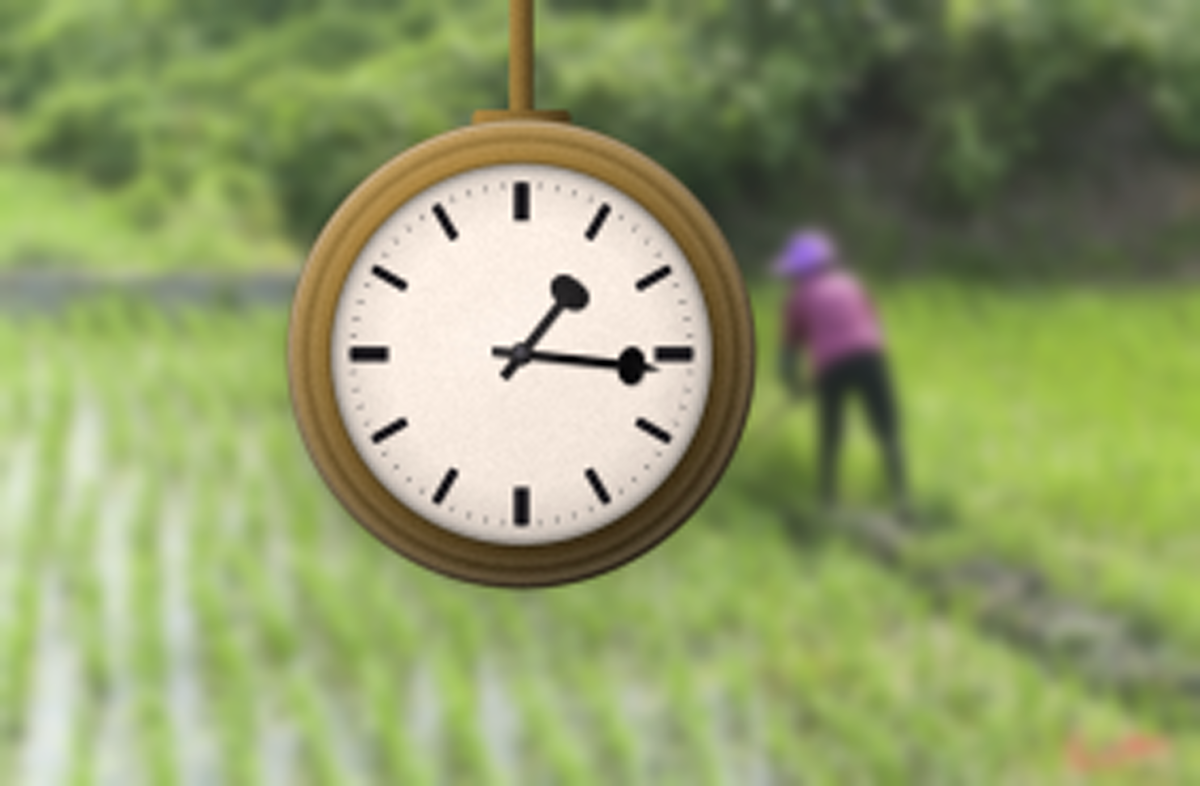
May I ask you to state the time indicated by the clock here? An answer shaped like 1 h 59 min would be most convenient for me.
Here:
1 h 16 min
